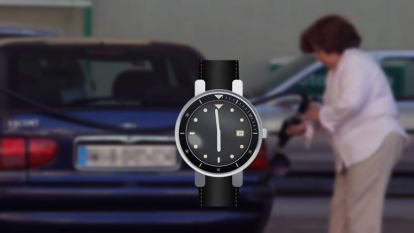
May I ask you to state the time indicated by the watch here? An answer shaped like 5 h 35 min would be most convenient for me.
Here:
5 h 59 min
